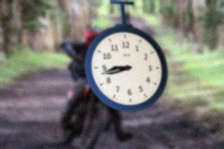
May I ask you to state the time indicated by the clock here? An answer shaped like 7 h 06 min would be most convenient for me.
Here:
8 h 43 min
